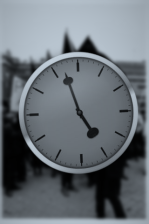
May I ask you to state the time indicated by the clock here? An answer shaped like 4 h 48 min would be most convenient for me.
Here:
4 h 57 min
